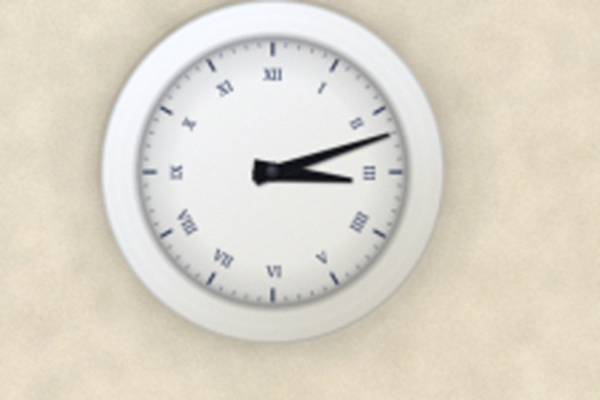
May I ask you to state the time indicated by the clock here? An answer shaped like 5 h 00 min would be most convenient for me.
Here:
3 h 12 min
